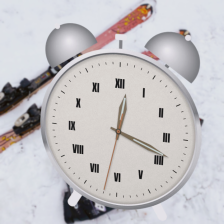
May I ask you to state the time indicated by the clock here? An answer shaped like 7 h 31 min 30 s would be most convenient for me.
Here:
12 h 18 min 32 s
